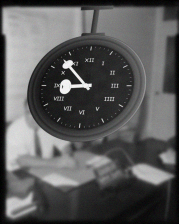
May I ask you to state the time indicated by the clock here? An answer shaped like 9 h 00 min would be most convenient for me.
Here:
8 h 53 min
